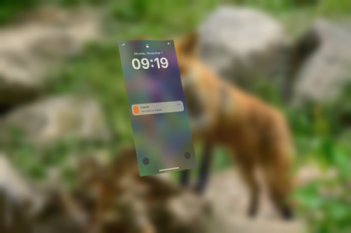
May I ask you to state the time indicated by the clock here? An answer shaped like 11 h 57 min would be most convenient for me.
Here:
9 h 19 min
